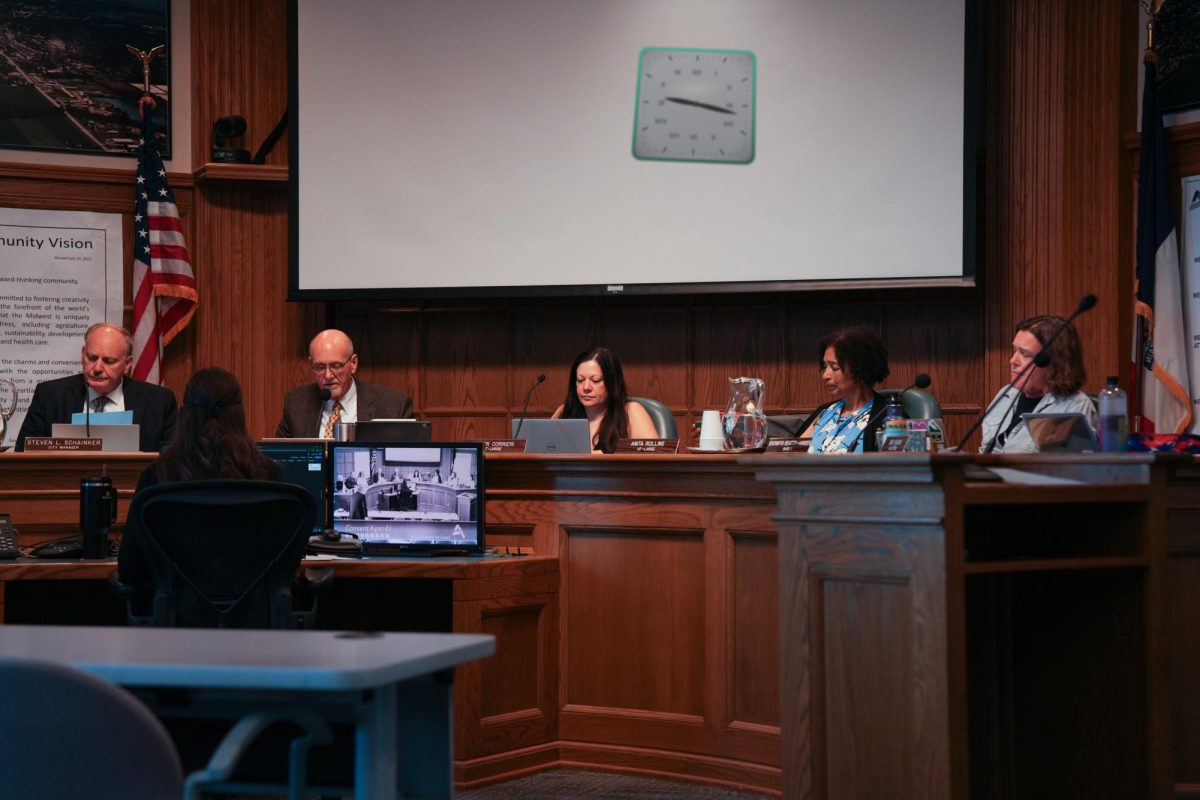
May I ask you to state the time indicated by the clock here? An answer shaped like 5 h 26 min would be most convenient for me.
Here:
9 h 17 min
